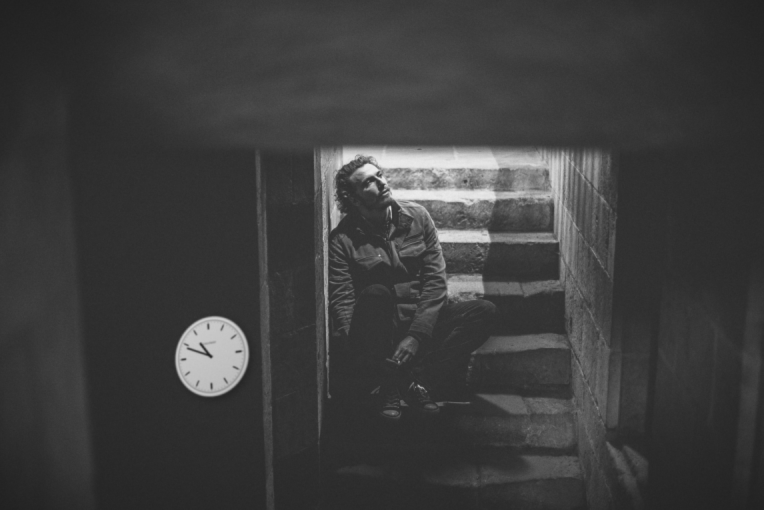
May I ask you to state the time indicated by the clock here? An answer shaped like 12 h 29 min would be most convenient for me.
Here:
10 h 49 min
